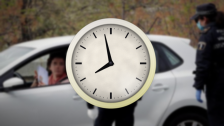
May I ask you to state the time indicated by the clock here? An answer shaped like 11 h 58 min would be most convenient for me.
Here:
7 h 58 min
